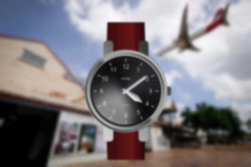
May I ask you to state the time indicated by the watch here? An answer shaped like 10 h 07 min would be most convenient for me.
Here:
4 h 09 min
